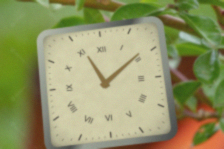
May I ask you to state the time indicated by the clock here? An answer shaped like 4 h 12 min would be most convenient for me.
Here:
11 h 09 min
